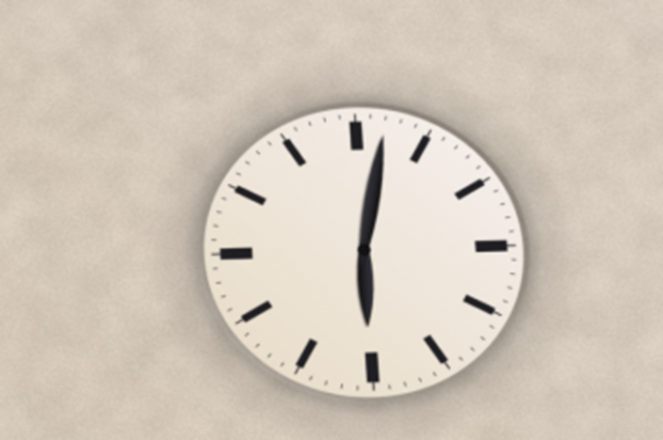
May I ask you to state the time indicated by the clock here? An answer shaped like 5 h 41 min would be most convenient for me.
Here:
6 h 02 min
